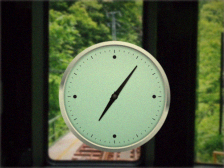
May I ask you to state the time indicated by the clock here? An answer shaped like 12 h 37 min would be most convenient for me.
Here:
7 h 06 min
